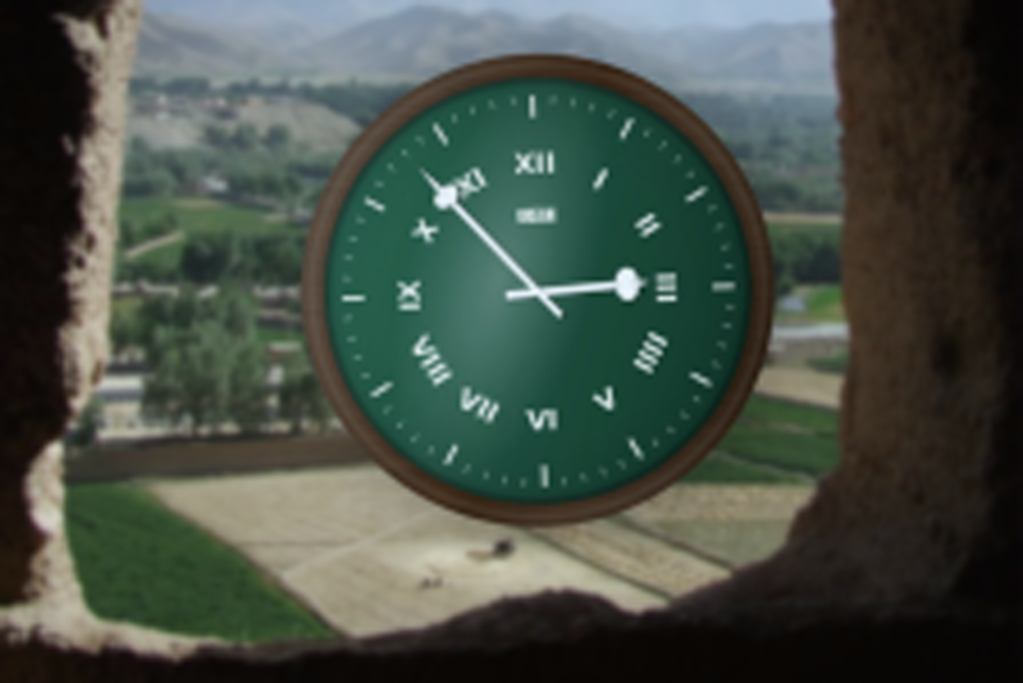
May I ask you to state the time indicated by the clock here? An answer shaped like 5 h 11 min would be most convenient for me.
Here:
2 h 53 min
